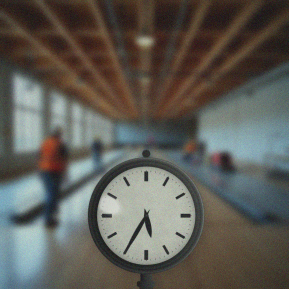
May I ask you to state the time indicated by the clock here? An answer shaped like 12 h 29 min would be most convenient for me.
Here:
5 h 35 min
